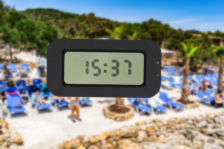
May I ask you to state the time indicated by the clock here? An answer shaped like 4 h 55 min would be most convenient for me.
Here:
15 h 37 min
